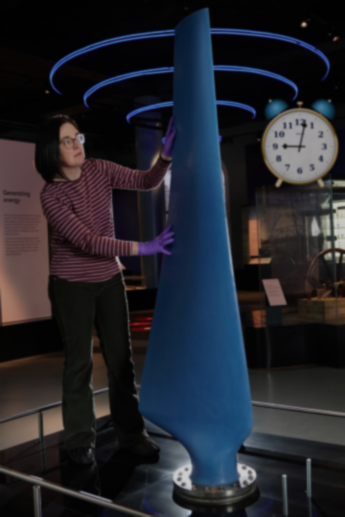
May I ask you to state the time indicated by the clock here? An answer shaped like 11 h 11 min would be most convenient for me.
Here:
9 h 02 min
